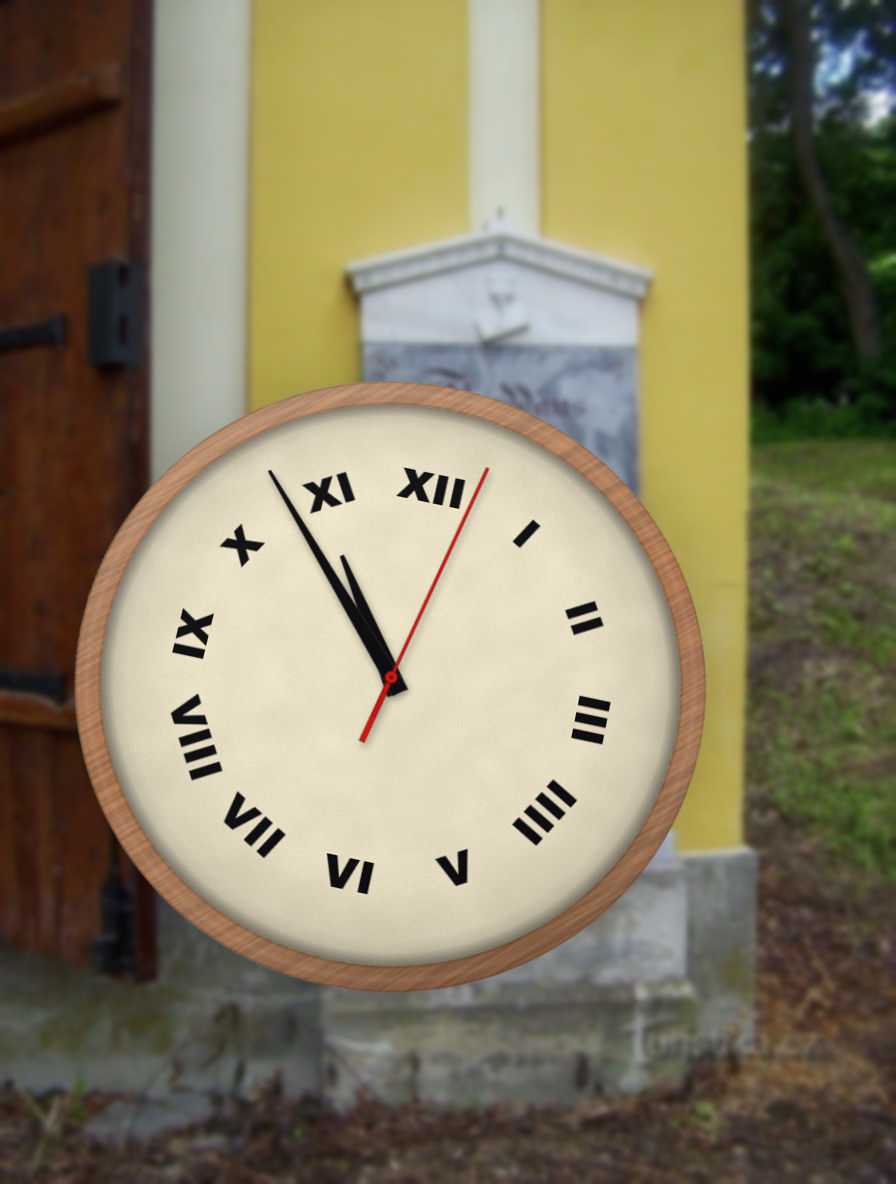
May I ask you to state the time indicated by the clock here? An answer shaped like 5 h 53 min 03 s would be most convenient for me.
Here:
10 h 53 min 02 s
